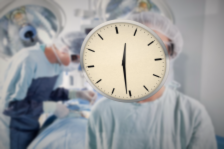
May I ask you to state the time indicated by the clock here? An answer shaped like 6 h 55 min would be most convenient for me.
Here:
12 h 31 min
